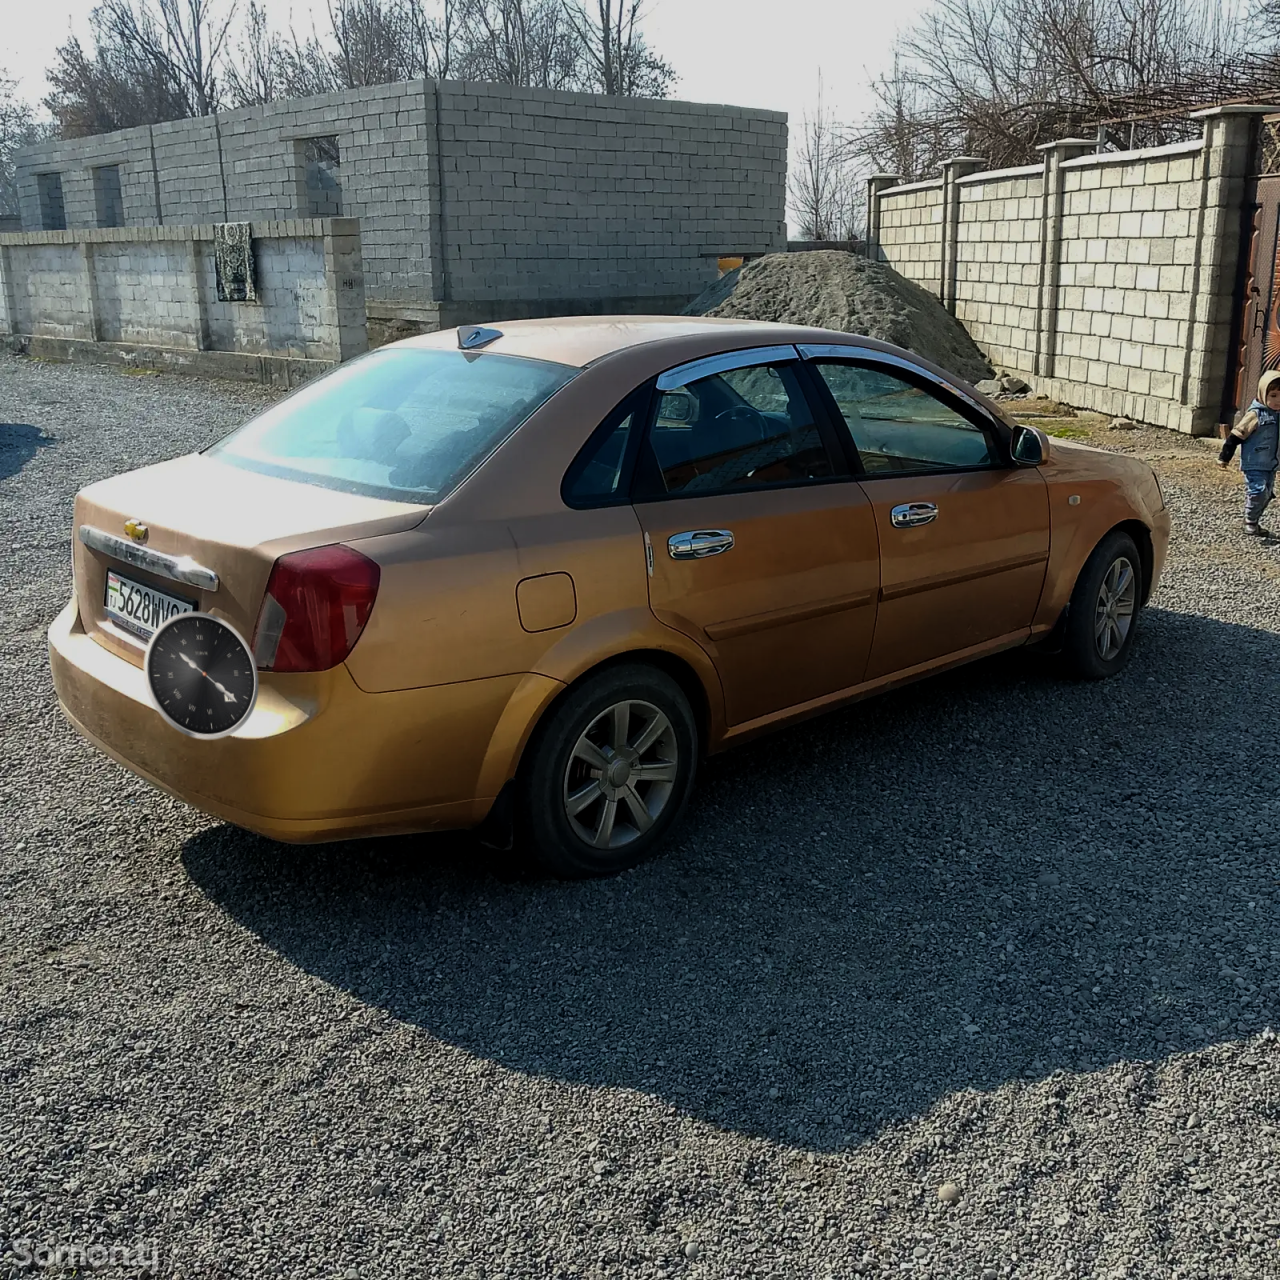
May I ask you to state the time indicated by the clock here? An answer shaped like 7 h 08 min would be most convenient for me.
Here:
10 h 22 min
